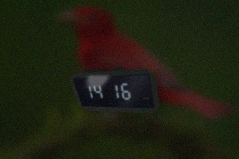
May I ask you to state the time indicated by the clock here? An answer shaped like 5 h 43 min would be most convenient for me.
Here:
14 h 16 min
